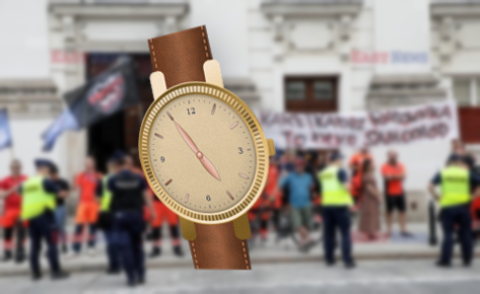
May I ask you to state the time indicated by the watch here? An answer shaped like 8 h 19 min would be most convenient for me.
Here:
4 h 55 min
